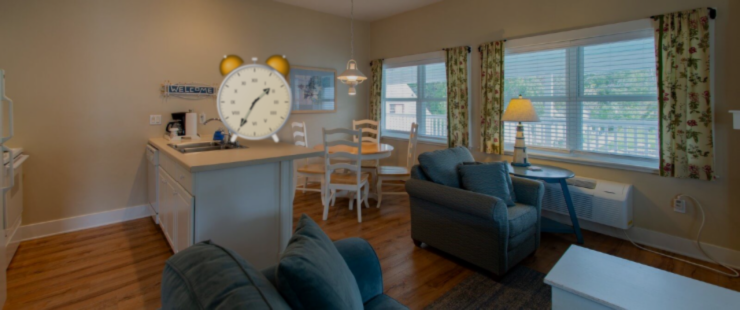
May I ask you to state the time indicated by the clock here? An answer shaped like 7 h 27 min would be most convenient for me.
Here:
1 h 35 min
